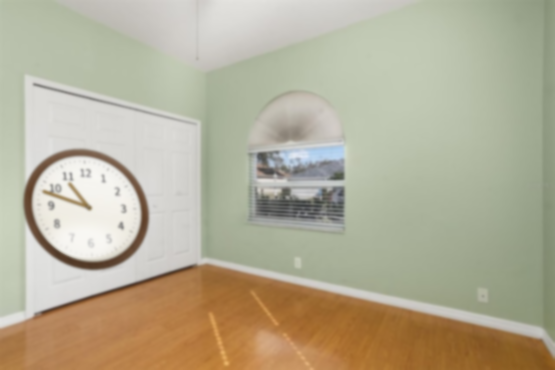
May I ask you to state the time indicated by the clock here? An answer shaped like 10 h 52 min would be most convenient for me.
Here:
10 h 48 min
